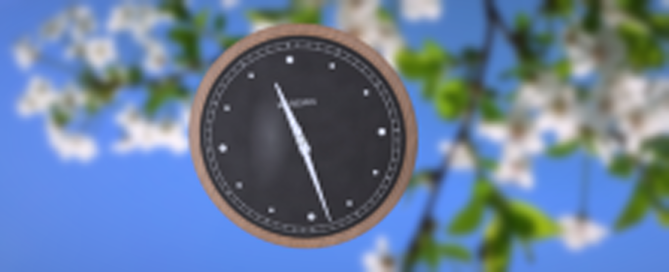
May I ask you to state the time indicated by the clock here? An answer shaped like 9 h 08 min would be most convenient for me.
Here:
11 h 28 min
